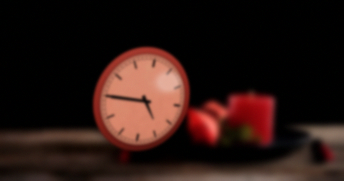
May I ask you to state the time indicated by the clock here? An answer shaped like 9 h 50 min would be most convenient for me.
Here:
4 h 45 min
